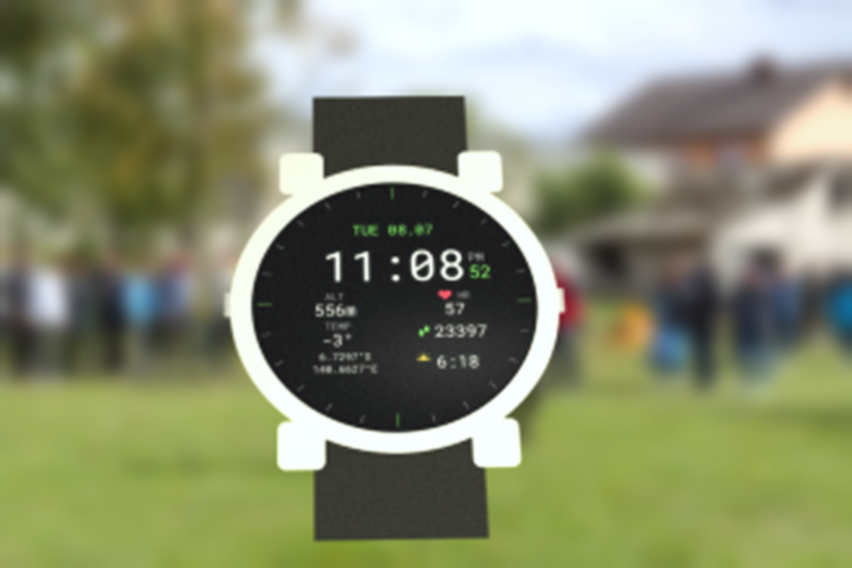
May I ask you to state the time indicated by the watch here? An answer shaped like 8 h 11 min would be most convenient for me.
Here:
11 h 08 min
